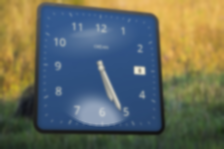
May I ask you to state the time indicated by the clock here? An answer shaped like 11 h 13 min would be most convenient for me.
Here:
5 h 26 min
